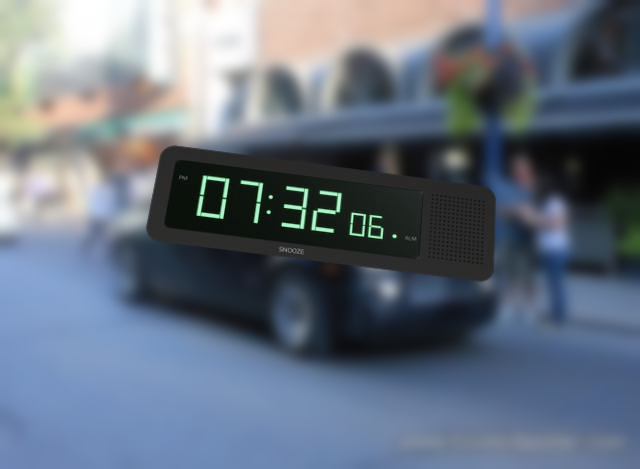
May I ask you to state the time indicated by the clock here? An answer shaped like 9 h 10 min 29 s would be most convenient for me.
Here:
7 h 32 min 06 s
